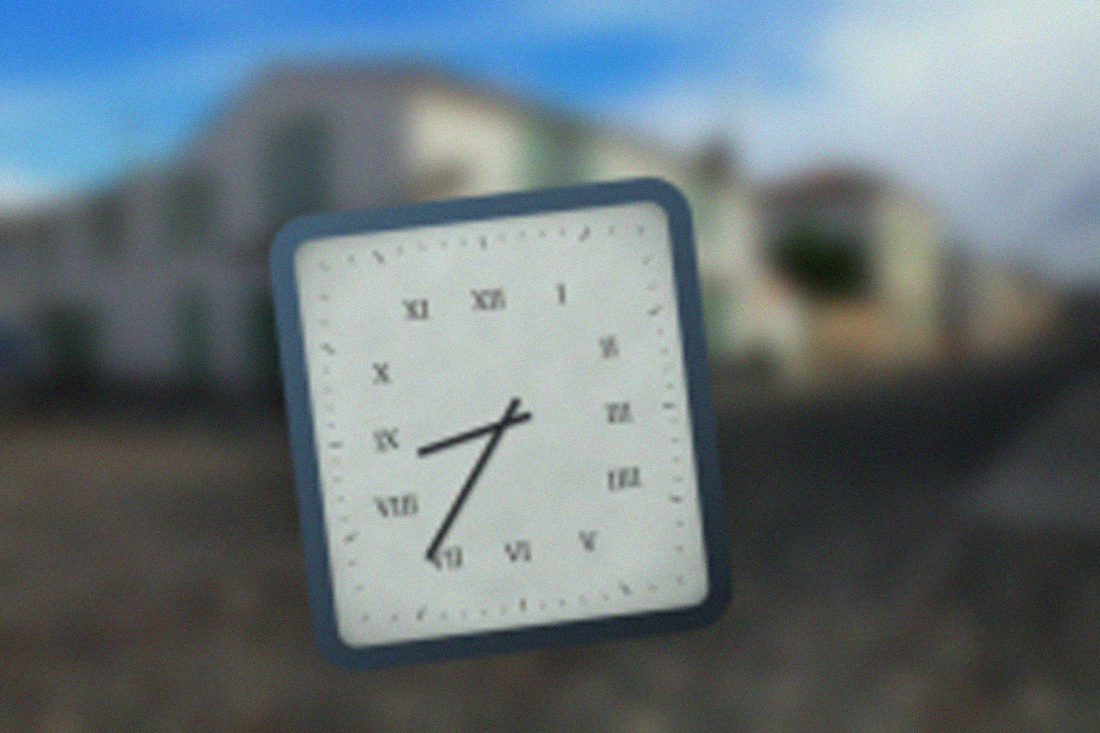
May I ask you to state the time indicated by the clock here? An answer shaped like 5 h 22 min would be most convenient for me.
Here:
8 h 36 min
